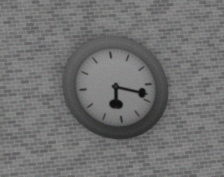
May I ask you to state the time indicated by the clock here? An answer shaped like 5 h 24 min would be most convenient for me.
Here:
6 h 18 min
